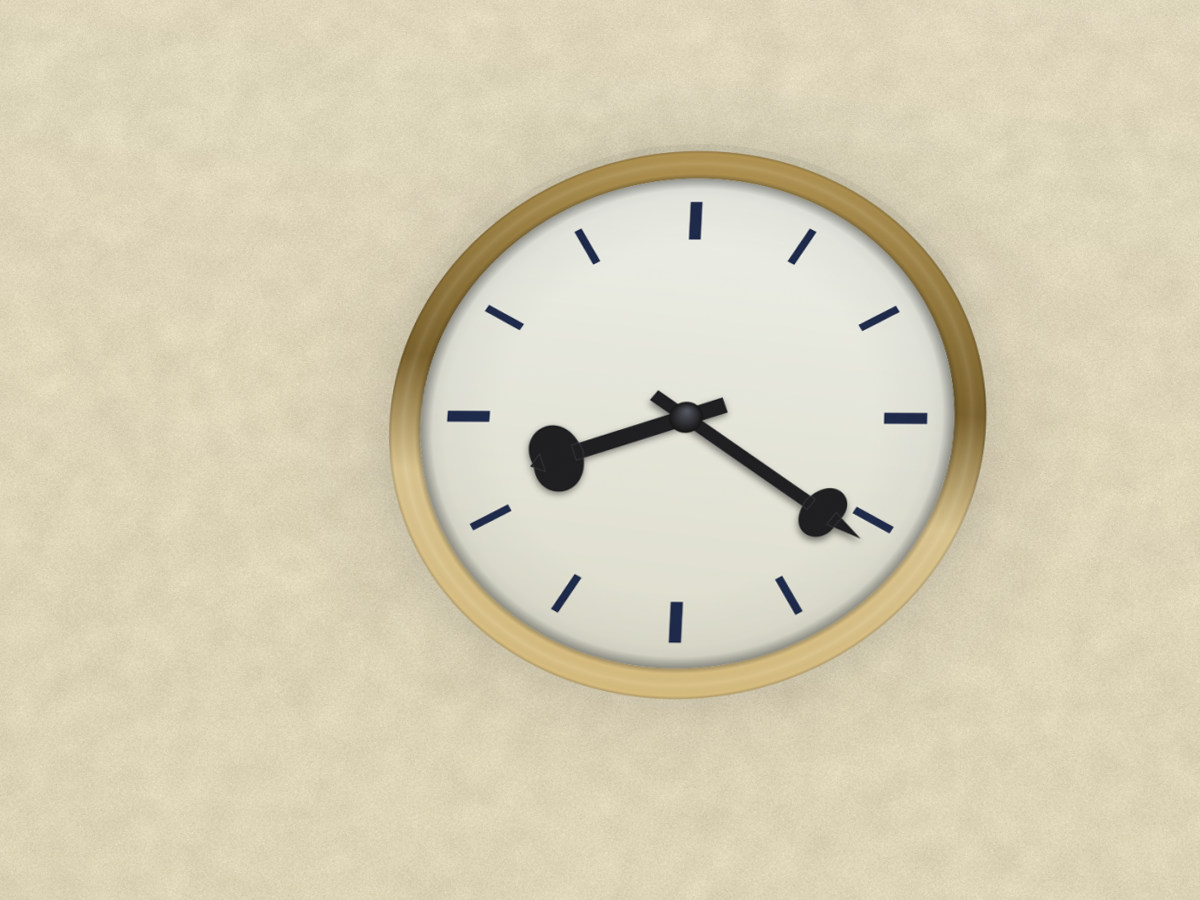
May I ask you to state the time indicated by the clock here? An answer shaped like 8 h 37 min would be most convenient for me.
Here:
8 h 21 min
